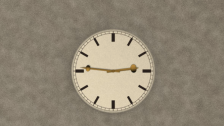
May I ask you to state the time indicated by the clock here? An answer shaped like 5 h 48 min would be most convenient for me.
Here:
2 h 46 min
